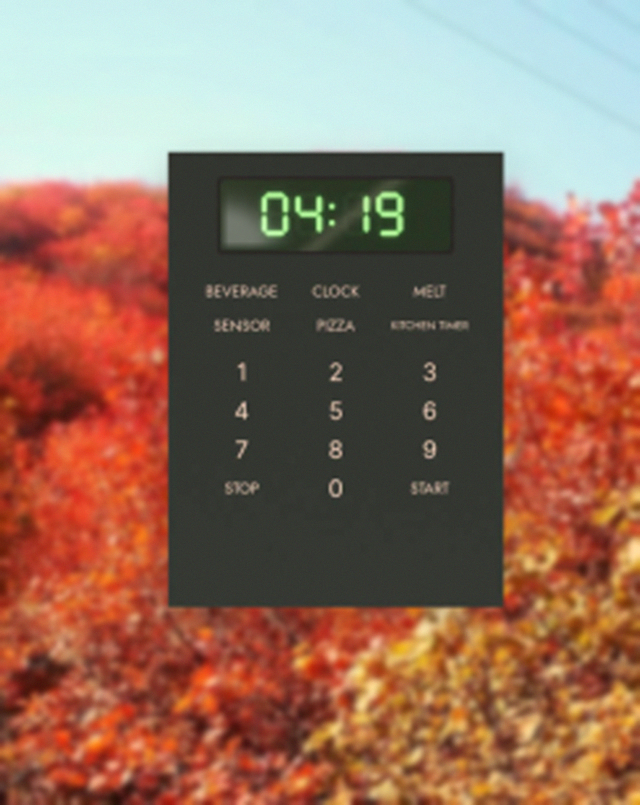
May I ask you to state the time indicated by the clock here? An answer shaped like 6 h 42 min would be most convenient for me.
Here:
4 h 19 min
